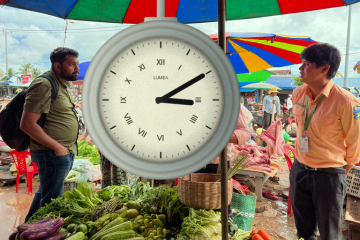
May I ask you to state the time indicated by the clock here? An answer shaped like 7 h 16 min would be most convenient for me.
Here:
3 h 10 min
